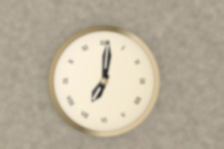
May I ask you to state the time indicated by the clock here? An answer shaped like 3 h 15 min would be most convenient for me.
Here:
7 h 01 min
